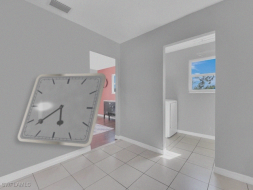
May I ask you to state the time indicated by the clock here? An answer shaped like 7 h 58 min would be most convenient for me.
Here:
5 h 38 min
